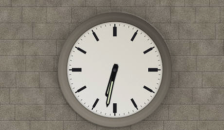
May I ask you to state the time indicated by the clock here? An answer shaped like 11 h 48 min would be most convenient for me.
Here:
6 h 32 min
